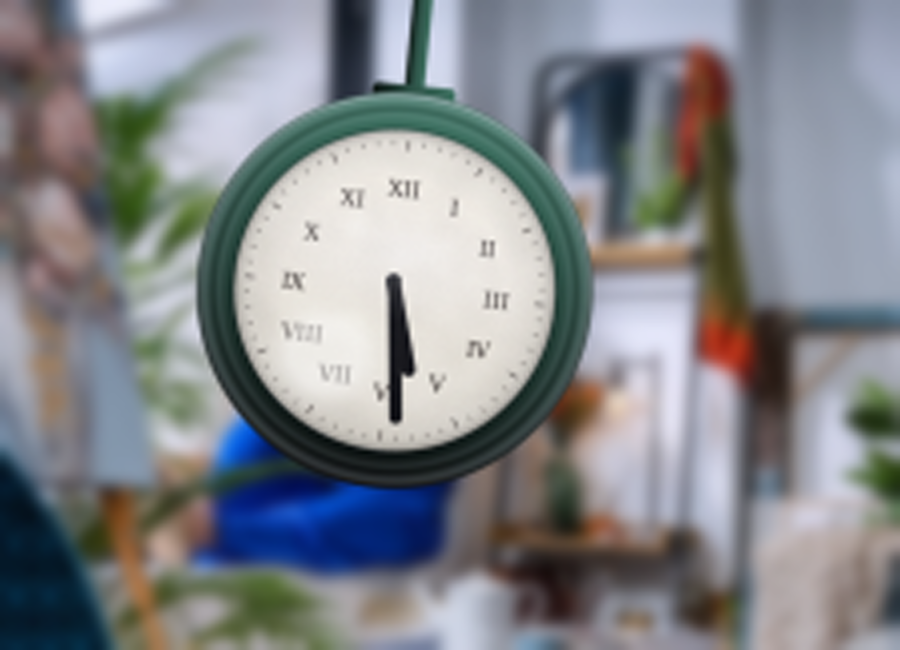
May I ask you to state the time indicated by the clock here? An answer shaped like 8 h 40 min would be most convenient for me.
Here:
5 h 29 min
